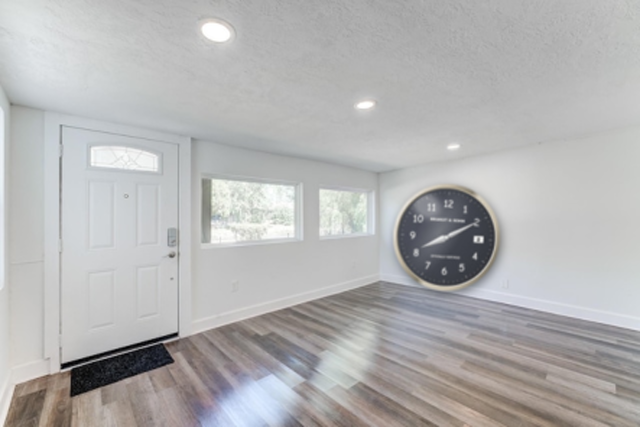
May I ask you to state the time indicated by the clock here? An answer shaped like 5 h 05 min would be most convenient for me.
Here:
8 h 10 min
